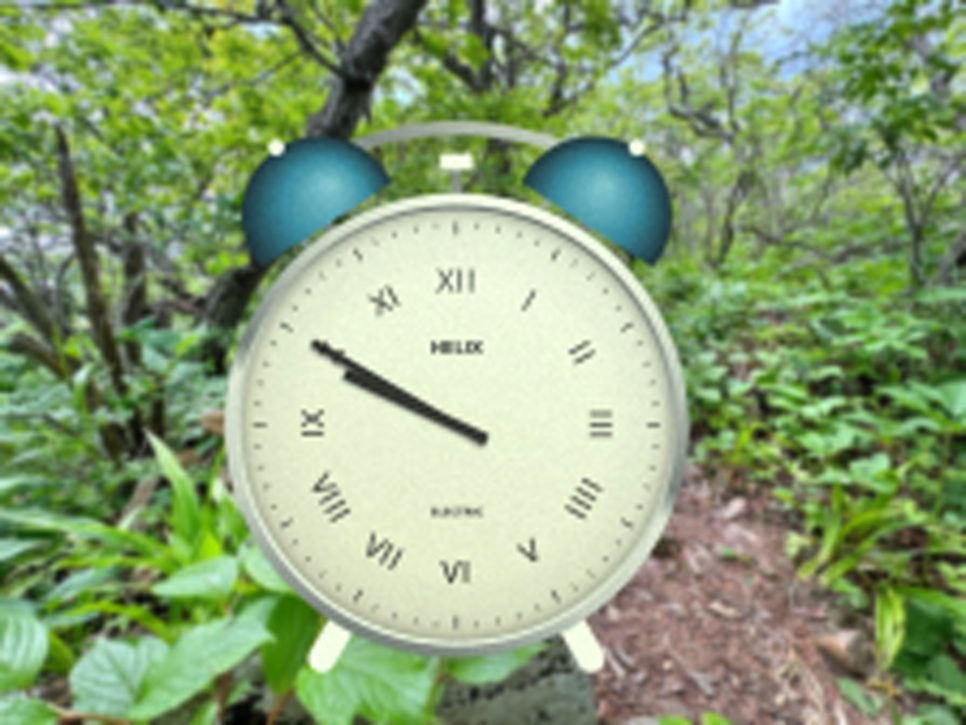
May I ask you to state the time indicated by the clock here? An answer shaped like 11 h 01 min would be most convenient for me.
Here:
9 h 50 min
